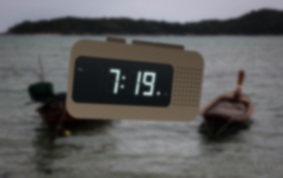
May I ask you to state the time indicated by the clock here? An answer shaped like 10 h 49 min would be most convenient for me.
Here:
7 h 19 min
